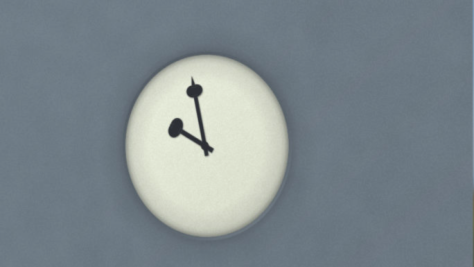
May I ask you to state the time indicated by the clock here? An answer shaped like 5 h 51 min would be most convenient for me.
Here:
9 h 58 min
